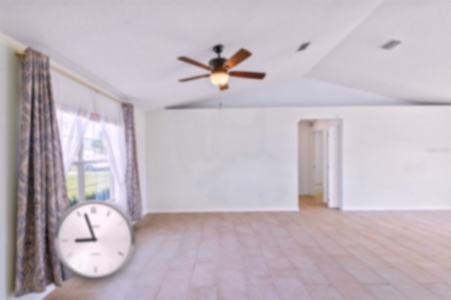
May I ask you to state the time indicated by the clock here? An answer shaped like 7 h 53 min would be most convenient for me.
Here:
8 h 57 min
